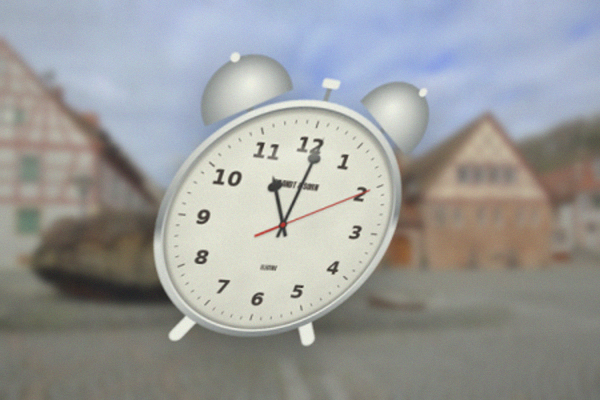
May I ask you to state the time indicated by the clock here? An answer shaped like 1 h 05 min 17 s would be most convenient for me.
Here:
11 h 01 min 10 s
